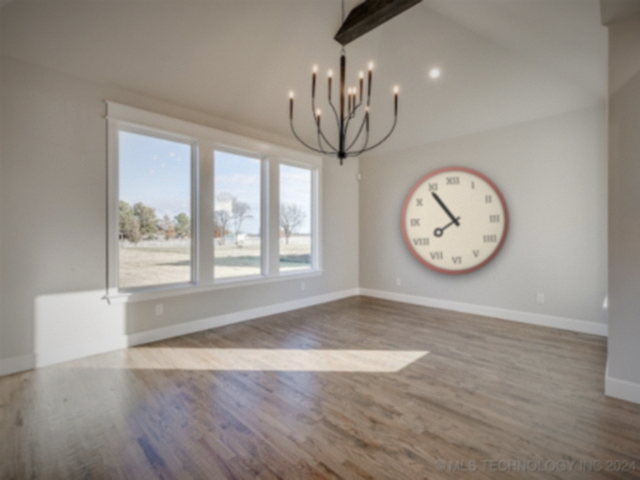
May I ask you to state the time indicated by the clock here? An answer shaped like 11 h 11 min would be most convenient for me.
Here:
7 h 54 min
